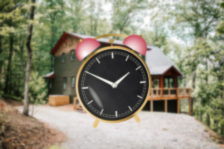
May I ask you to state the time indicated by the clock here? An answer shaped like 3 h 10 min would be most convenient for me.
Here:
1 h 50 min
